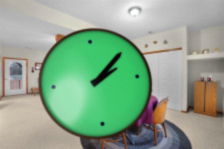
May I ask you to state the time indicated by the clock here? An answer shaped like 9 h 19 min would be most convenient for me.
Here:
2 h 08 min
